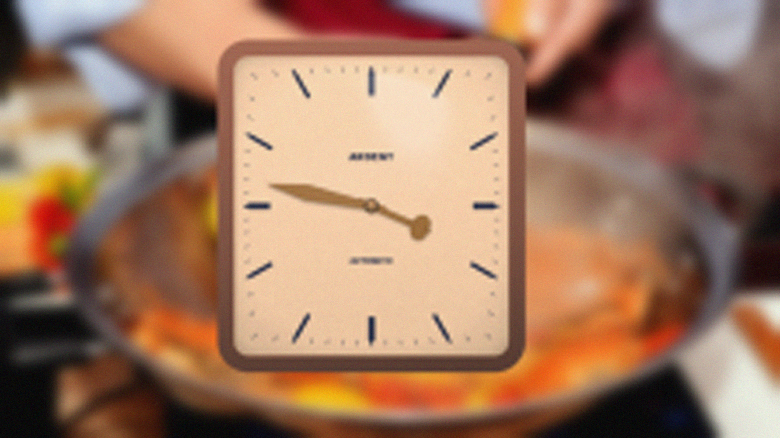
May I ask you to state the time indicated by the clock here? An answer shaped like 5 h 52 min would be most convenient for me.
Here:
3 h 47 min
